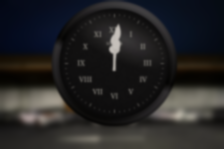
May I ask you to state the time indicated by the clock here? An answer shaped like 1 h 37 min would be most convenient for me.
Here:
12 h 01 min
